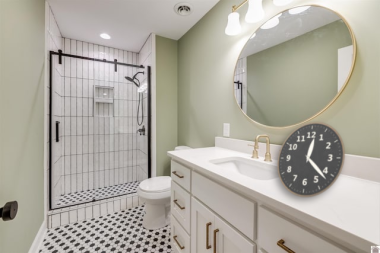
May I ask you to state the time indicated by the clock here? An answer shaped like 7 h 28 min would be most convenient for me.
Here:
12 h 22 min
